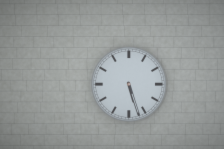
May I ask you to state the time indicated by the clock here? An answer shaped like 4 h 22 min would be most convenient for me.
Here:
5 h 27 min
